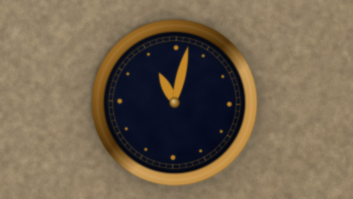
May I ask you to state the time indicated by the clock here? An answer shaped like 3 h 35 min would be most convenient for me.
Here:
11 h 02 min
